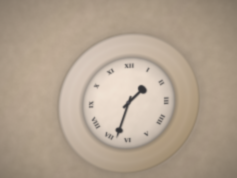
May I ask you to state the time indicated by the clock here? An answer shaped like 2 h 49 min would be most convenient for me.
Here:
1 h 33 min
